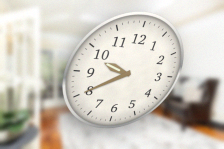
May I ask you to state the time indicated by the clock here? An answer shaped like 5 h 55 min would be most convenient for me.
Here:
9 h 40 min
